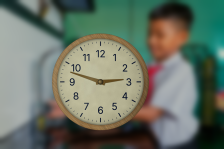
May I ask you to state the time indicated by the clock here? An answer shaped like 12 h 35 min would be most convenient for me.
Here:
2 h 48 min
